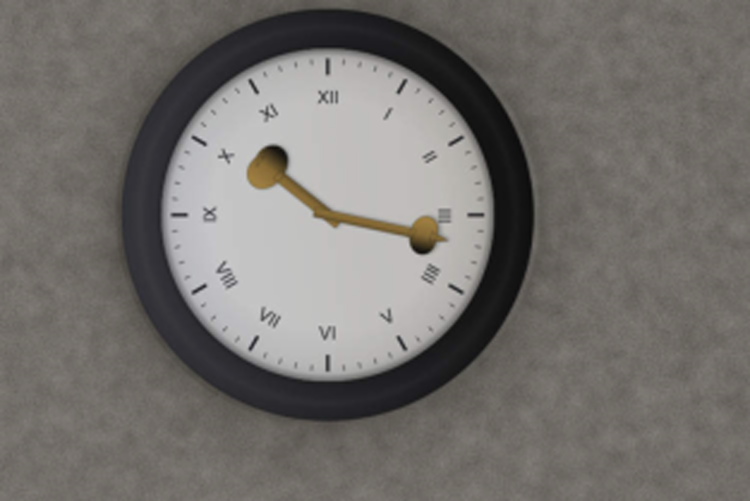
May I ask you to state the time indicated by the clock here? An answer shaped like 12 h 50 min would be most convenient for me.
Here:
10 h 17 min
